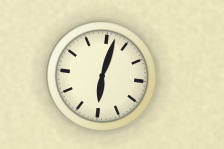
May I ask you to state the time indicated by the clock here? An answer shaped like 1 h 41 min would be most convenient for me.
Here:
6 h 02 min
